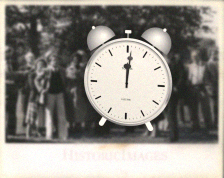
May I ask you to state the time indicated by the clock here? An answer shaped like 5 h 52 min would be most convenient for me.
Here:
12 h 01 min
